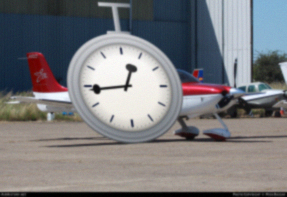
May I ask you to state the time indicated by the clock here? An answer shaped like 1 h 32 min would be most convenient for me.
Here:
12 h 44 min
